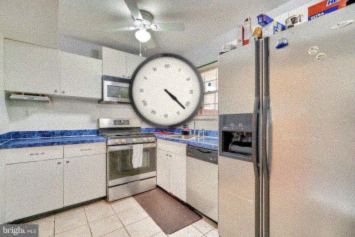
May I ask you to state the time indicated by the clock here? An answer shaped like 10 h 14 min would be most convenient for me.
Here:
4 h 22 min
